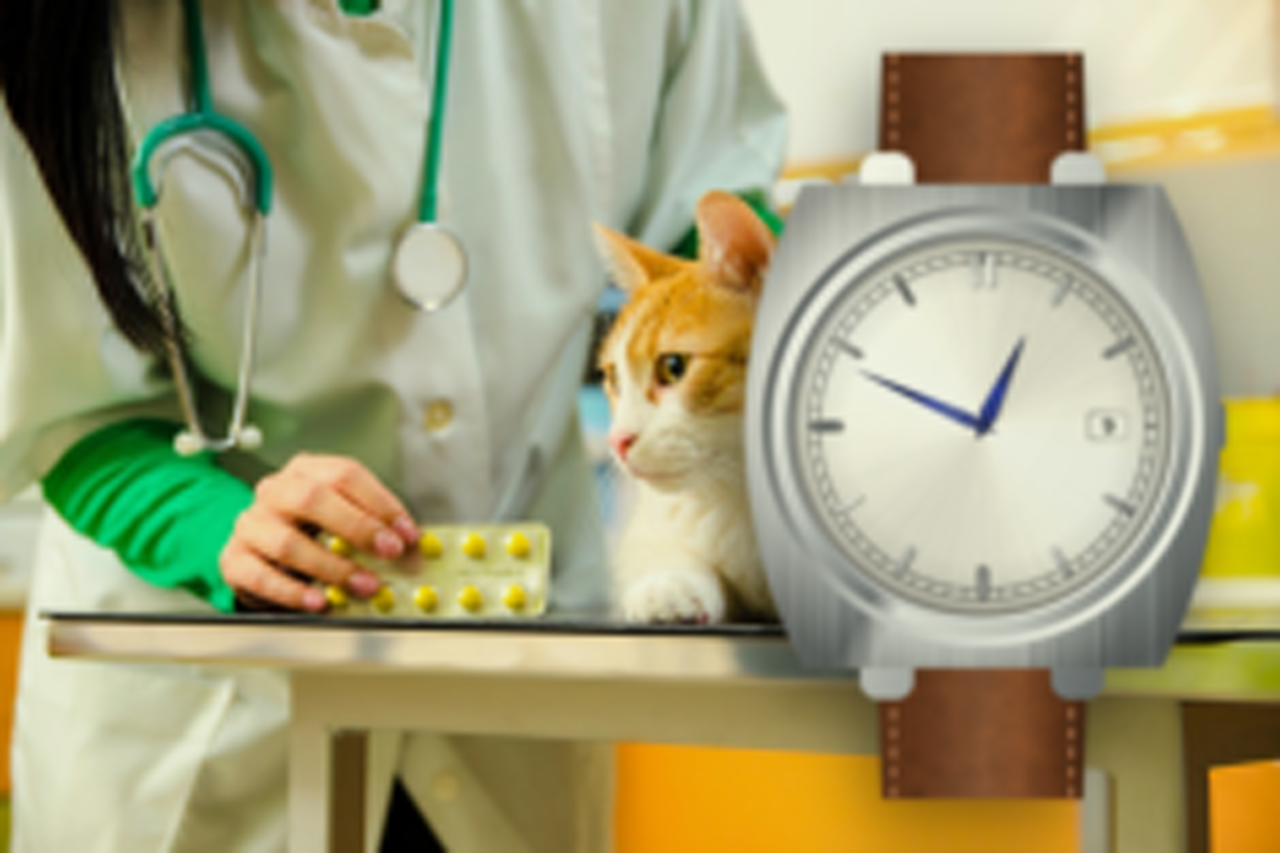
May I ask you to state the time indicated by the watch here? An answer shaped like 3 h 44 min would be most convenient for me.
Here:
12 h 49 min
